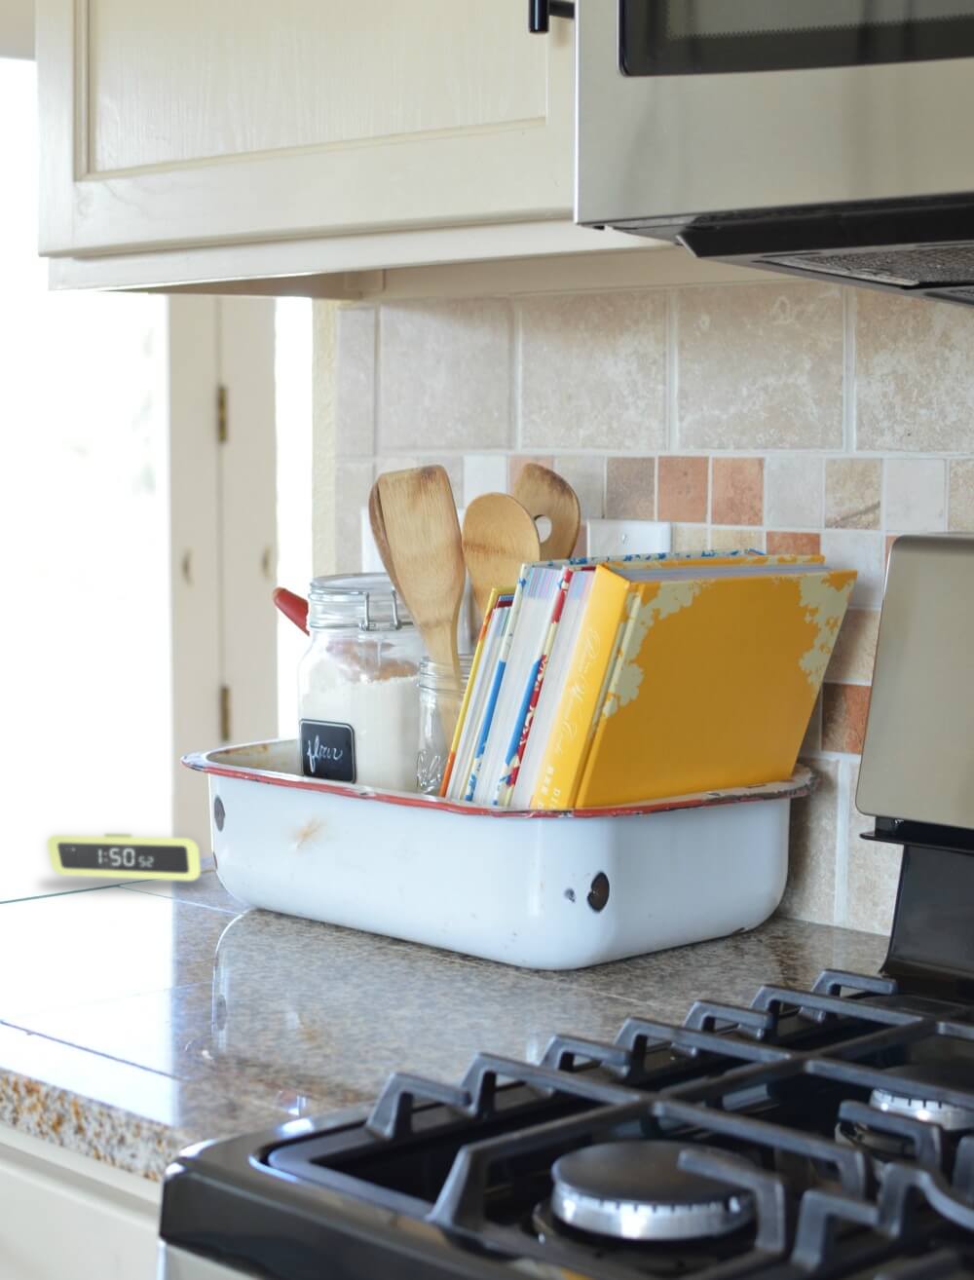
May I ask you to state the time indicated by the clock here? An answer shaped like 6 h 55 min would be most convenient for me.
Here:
1 h 50 min
